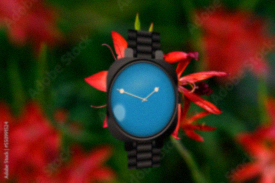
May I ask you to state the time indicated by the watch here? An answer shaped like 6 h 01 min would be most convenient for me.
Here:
1 h 48 min
